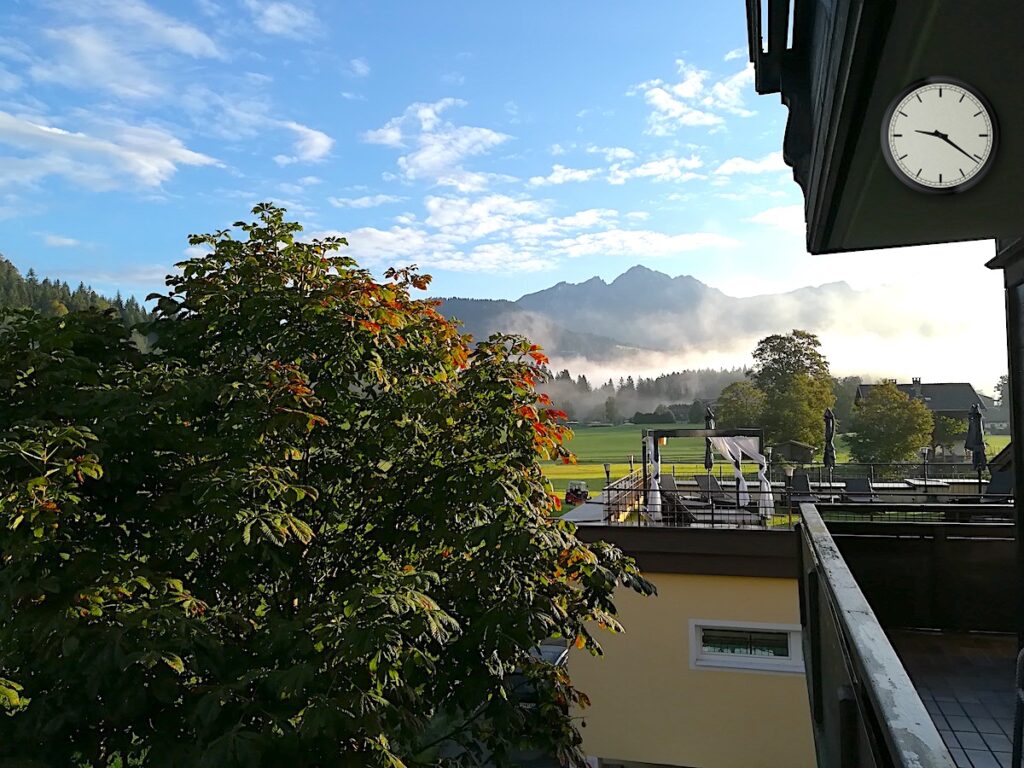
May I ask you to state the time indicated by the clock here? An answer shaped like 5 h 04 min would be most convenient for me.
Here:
9 h 21 min
